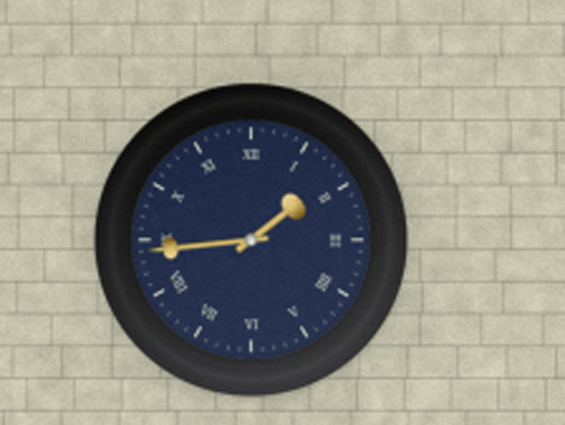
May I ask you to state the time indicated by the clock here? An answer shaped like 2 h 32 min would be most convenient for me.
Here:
1 h 44 min
